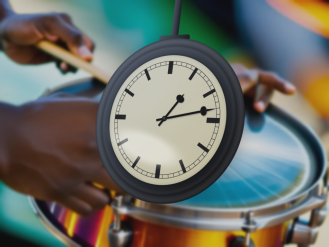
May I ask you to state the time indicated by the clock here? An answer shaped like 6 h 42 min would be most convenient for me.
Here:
1 h 13 min
